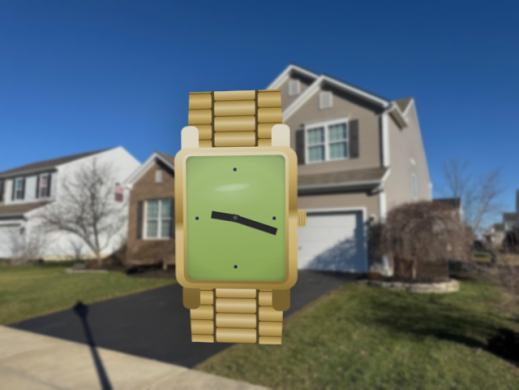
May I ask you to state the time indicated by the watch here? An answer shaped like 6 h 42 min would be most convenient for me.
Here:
9 h 18 min
